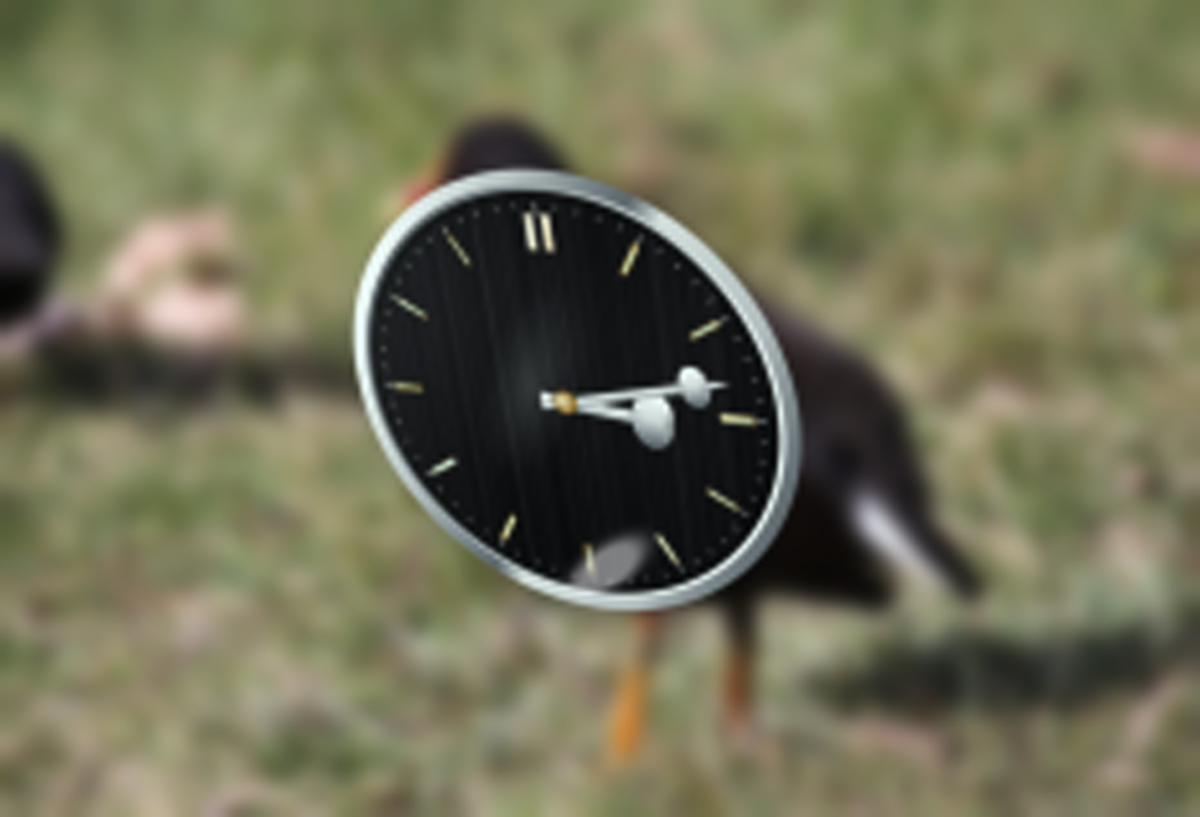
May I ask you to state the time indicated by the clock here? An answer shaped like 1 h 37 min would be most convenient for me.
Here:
3 h 13 min
